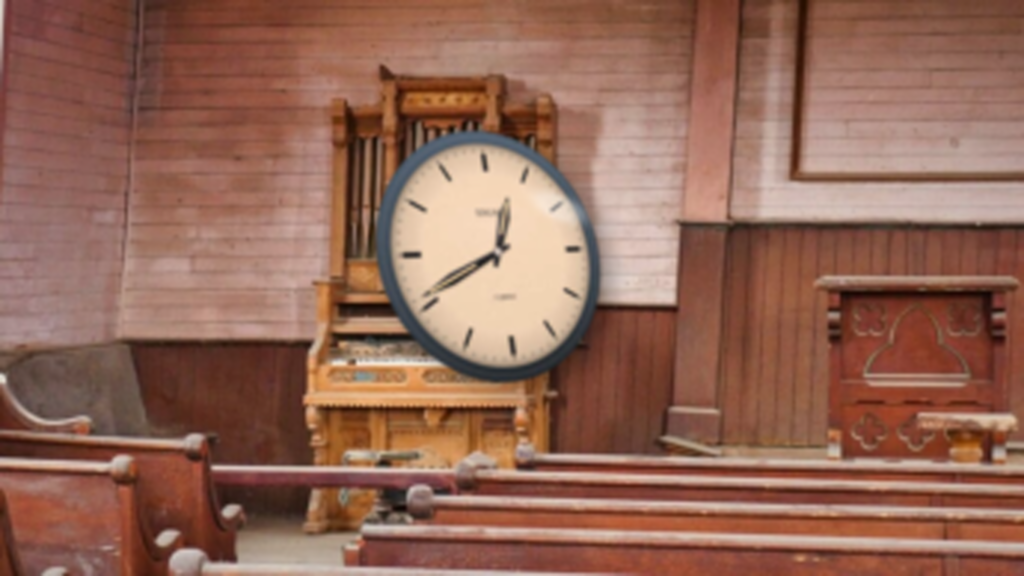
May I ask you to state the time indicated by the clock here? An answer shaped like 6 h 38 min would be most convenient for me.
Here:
12 h 41 min
